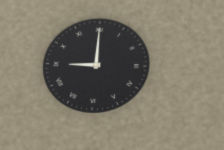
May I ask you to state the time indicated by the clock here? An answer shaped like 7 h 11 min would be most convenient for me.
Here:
9 h 00 min
